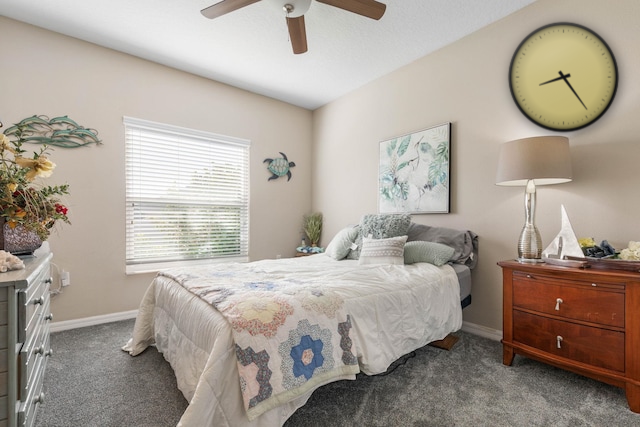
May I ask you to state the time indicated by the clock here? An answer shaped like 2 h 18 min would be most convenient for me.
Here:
8 h 24 min
